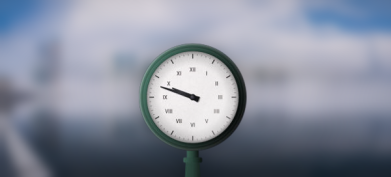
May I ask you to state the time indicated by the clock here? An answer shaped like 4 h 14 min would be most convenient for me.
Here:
9 h 48 min
